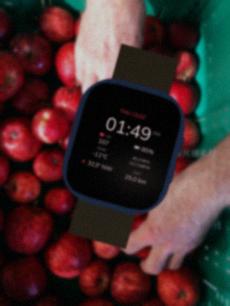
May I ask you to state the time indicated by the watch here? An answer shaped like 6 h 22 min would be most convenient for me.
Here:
1 h 49 min
